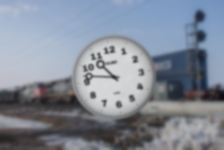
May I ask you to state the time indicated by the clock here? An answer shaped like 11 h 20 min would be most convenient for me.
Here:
10 h 47 min
